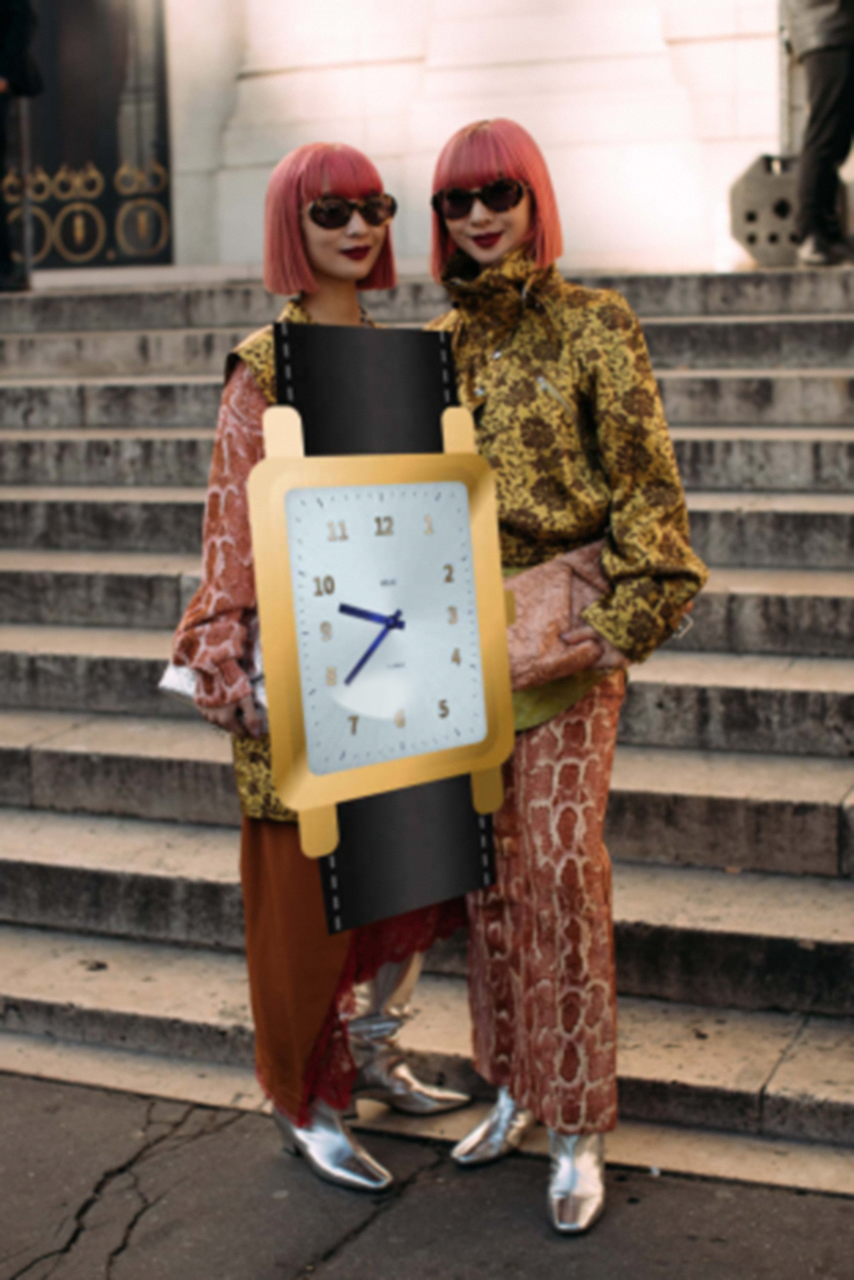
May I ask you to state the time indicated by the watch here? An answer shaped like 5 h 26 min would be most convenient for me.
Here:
9 h 38 min
